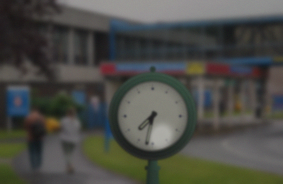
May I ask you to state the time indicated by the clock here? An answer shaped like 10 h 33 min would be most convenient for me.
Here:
7 h 32 min
